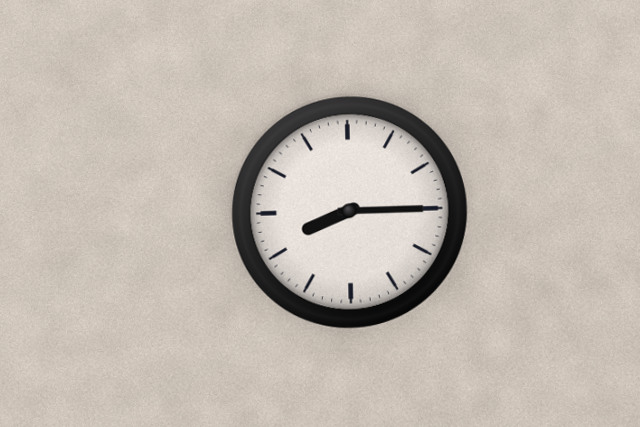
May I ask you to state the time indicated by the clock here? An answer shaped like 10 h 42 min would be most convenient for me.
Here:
8 h 15 min
